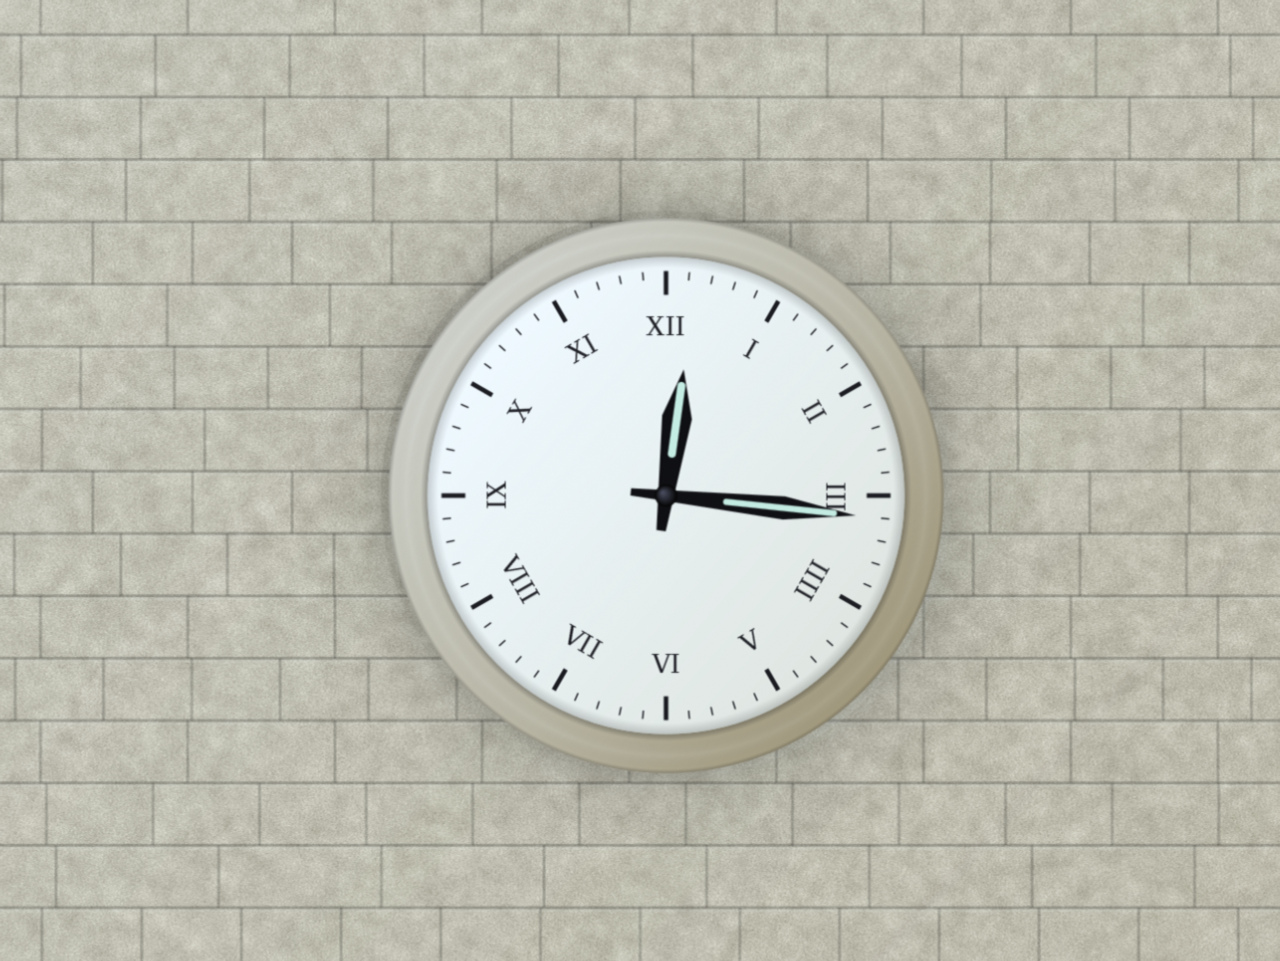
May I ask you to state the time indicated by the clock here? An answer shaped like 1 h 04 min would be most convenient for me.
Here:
12 h 16 min
